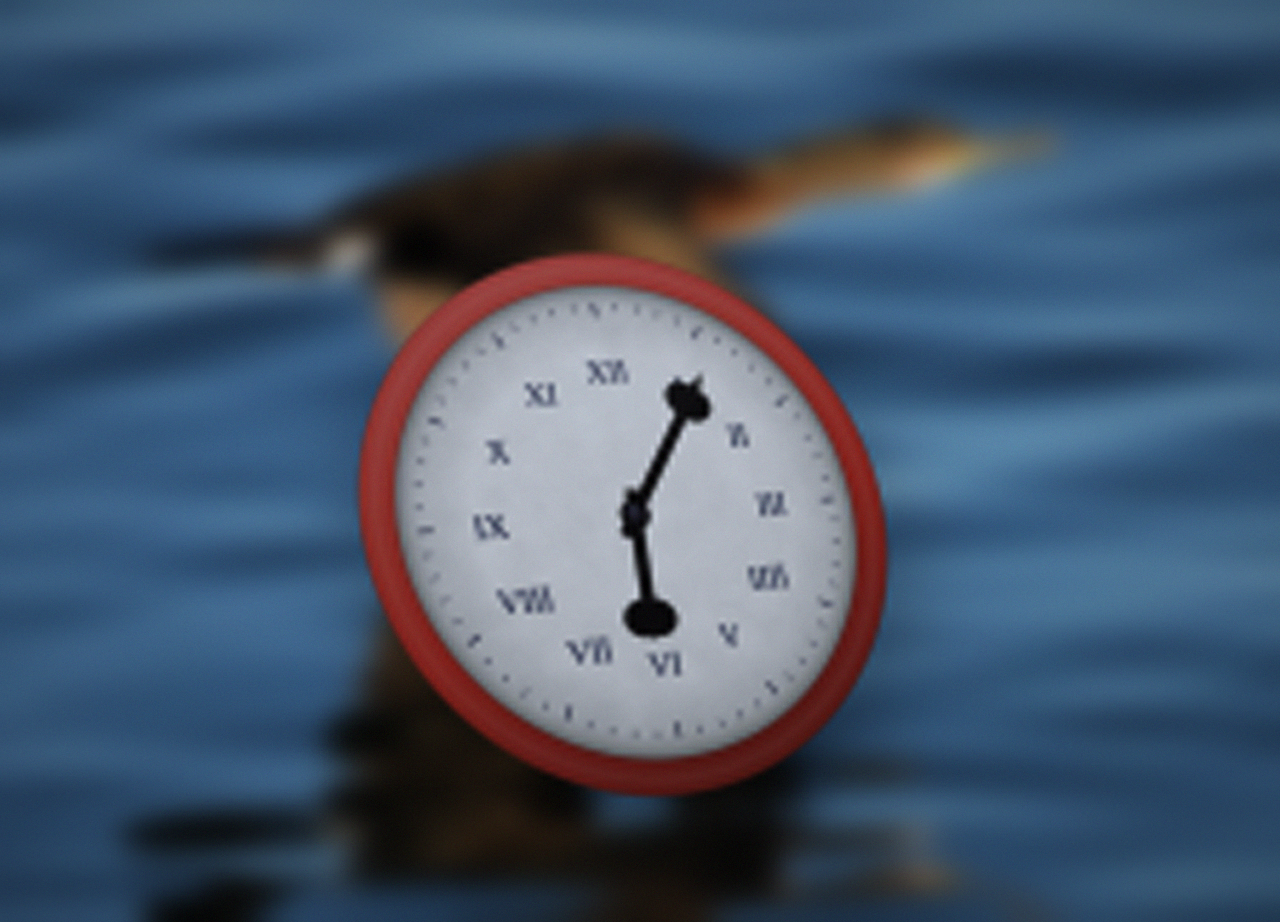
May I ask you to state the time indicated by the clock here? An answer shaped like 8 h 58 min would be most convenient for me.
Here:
6 h 06 min
